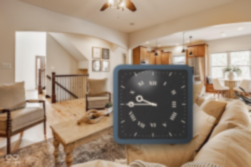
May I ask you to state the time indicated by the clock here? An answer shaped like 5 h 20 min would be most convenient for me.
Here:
9 h 45 min
